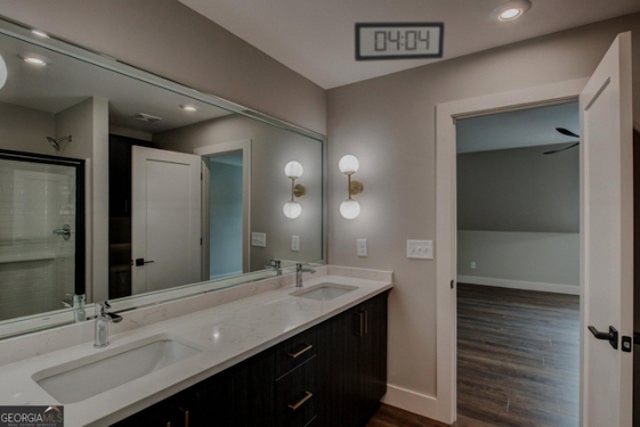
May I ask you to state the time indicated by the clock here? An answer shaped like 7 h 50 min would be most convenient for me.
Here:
4 h 04 min
